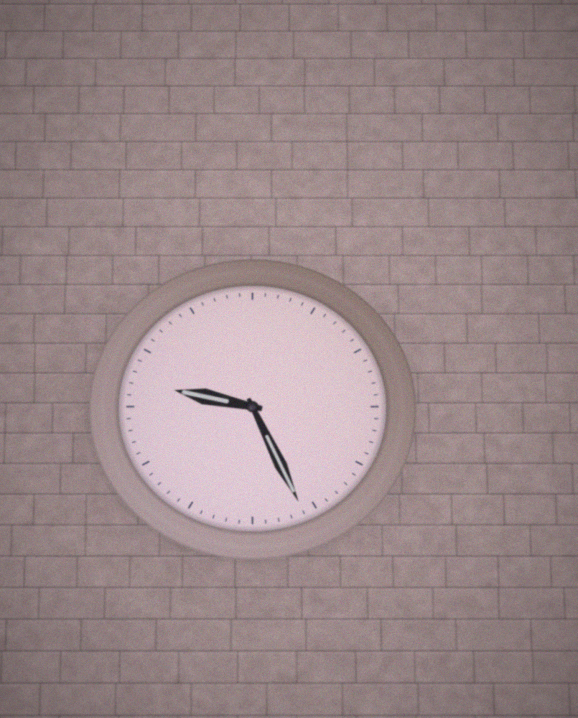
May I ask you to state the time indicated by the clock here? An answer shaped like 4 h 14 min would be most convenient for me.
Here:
9 h 26 min
